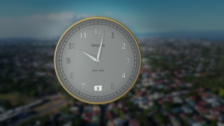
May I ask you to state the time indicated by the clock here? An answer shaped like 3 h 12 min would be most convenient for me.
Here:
10 h 02 min
